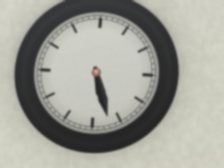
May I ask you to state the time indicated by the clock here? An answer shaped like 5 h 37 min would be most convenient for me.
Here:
5 h 27 min
